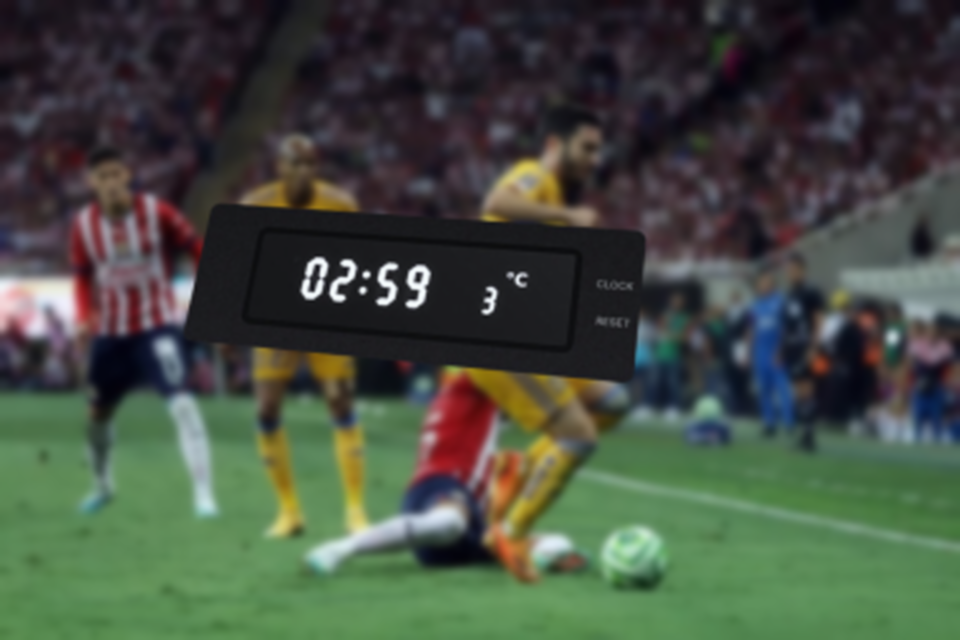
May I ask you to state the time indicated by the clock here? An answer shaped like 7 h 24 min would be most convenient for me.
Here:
2 h 59 min
